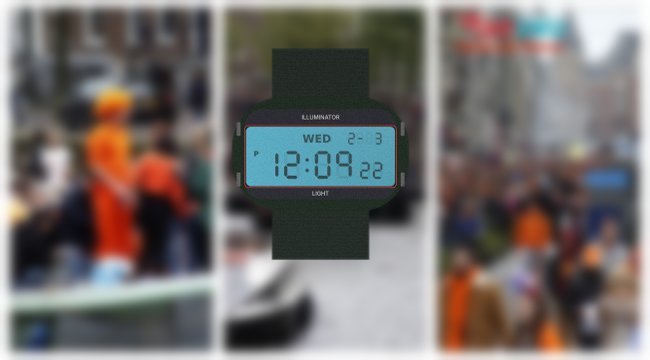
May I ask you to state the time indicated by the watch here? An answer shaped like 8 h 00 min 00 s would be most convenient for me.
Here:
12 h 09 min 22 s
